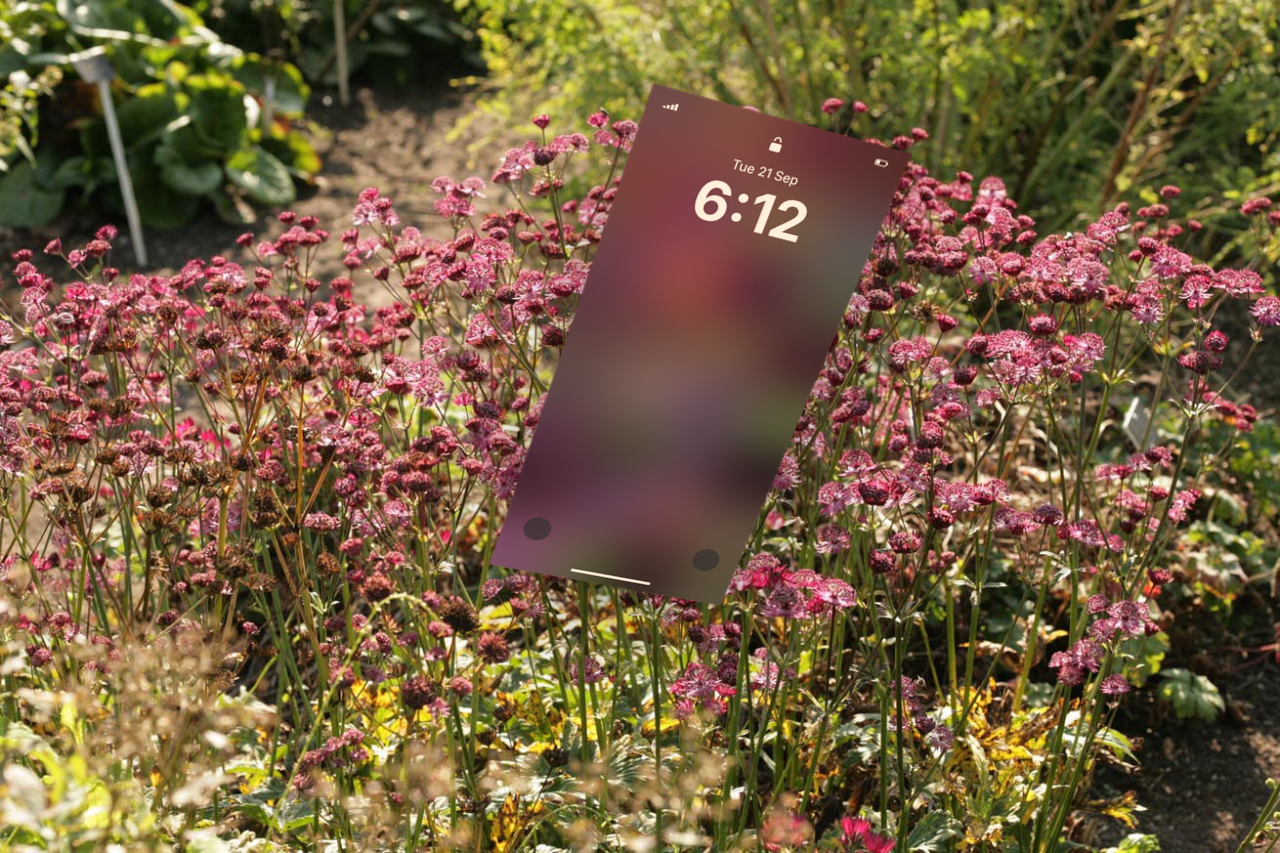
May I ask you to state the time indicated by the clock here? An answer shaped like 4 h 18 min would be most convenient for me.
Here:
6 h 12 min
